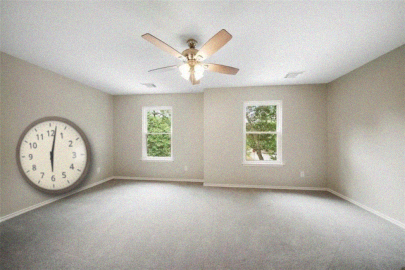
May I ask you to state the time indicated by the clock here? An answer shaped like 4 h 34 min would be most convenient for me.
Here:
6 h 02 min
